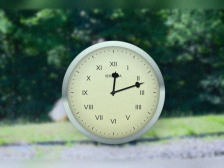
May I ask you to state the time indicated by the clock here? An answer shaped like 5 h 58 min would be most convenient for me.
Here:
12 h 12 min
